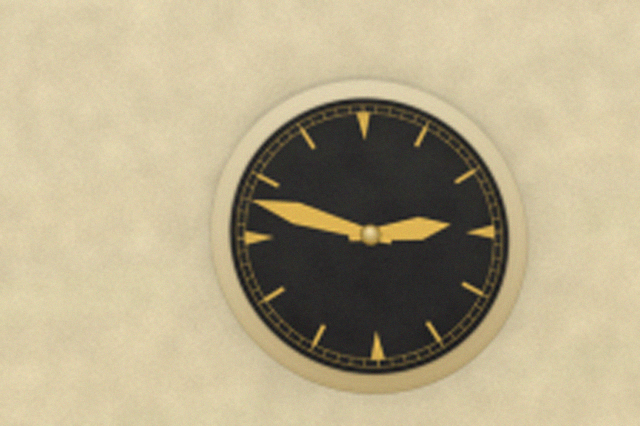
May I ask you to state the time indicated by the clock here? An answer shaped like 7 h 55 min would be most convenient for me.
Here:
2 h 48 min
